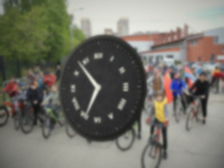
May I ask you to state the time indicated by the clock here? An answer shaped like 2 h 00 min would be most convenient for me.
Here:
6 h 53 min
